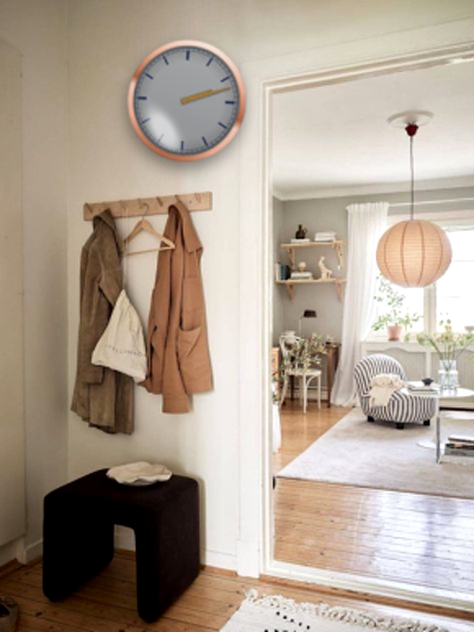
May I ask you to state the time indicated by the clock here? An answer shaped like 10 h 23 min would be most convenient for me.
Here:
2 h 12 min
